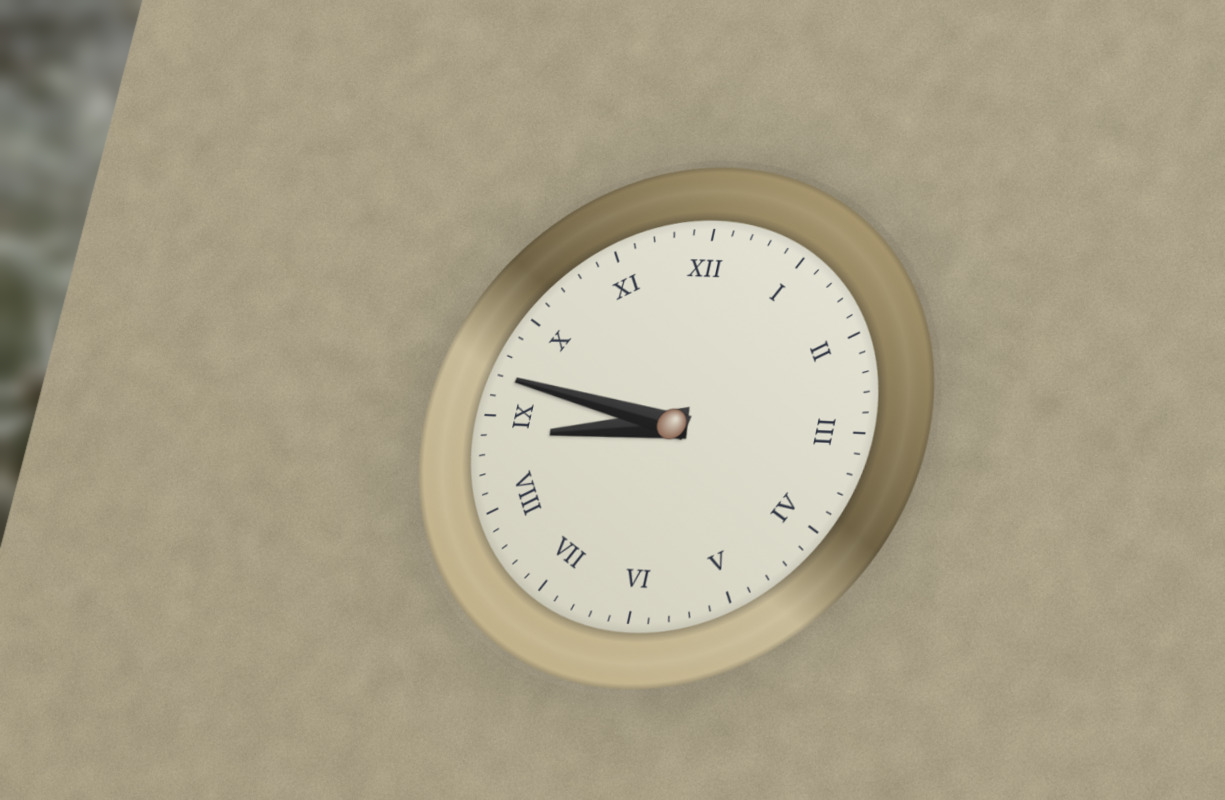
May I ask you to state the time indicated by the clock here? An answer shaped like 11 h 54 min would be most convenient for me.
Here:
8 h 47 min
